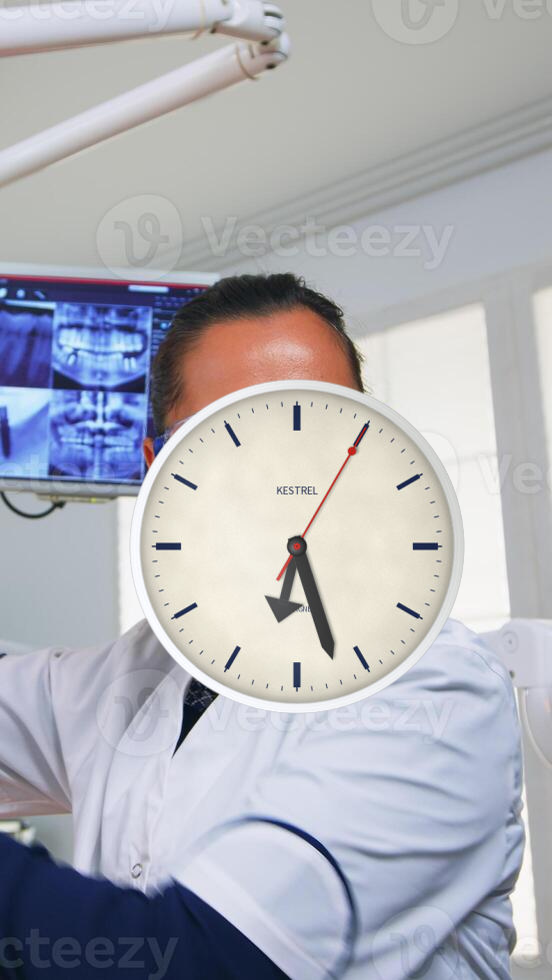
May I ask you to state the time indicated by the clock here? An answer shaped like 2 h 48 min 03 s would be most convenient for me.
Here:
6 h 27 min 05 s
